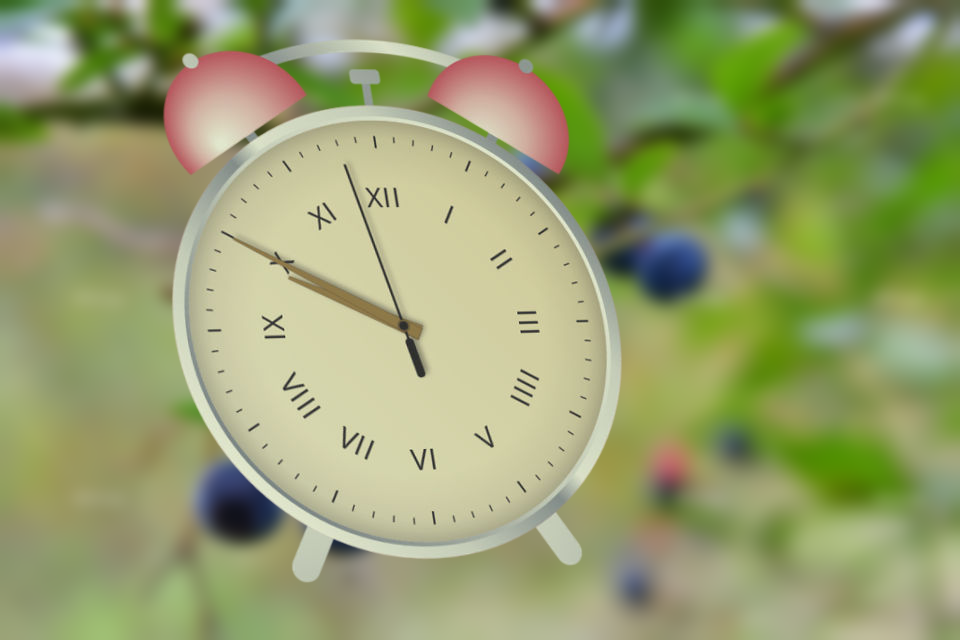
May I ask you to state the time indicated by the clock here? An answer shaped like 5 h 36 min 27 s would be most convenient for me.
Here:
9 h 49 min 58 s
